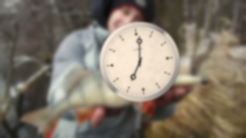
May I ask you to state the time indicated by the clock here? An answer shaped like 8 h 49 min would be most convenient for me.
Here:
7 h 01 min
